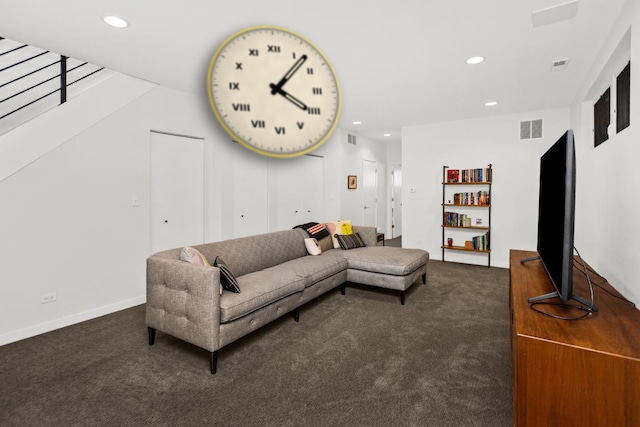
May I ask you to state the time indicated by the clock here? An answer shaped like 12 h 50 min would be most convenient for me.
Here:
4 h 07 min
